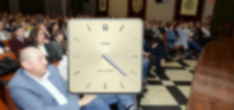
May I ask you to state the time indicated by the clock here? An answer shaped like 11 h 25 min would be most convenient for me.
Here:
4 h 22 min
